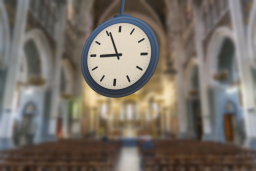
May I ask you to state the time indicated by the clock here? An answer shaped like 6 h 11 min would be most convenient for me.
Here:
8 h 56 min
